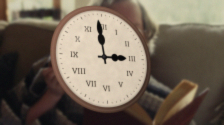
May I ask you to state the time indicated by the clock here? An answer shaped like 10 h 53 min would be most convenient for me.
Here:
2 h 59 min
